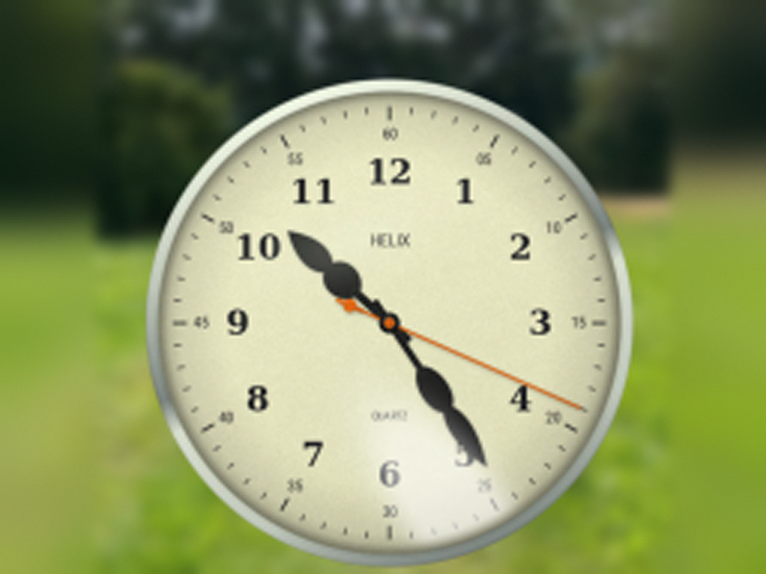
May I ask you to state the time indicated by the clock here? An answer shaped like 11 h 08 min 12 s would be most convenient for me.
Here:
10 h 24 min 19 s
